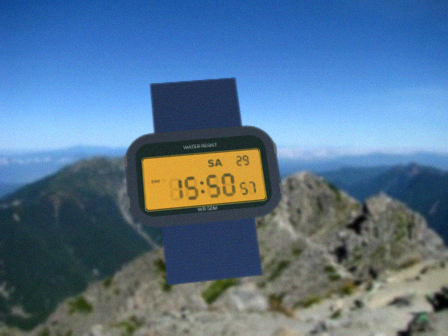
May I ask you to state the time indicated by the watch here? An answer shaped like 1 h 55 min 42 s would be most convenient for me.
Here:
15 h 50 min 57 s
